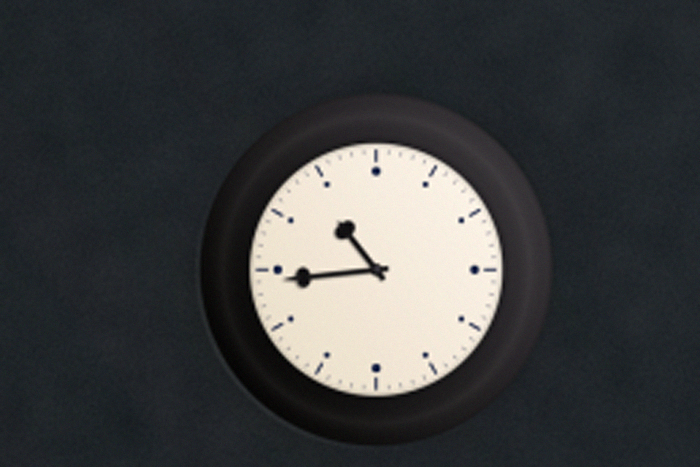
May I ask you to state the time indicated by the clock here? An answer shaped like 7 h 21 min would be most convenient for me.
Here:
10 h 44 min
